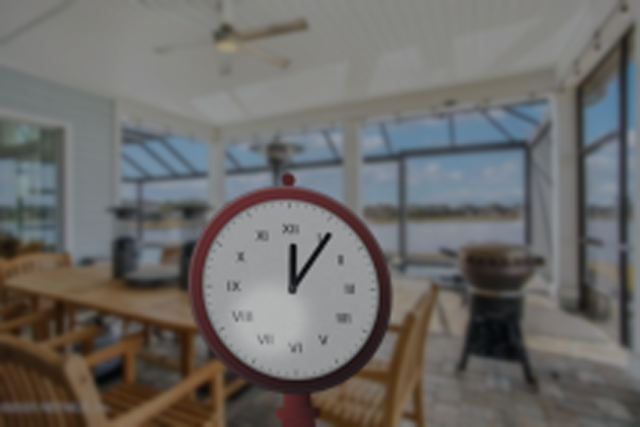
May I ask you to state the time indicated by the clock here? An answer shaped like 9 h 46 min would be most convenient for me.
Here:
12 h 06 min
